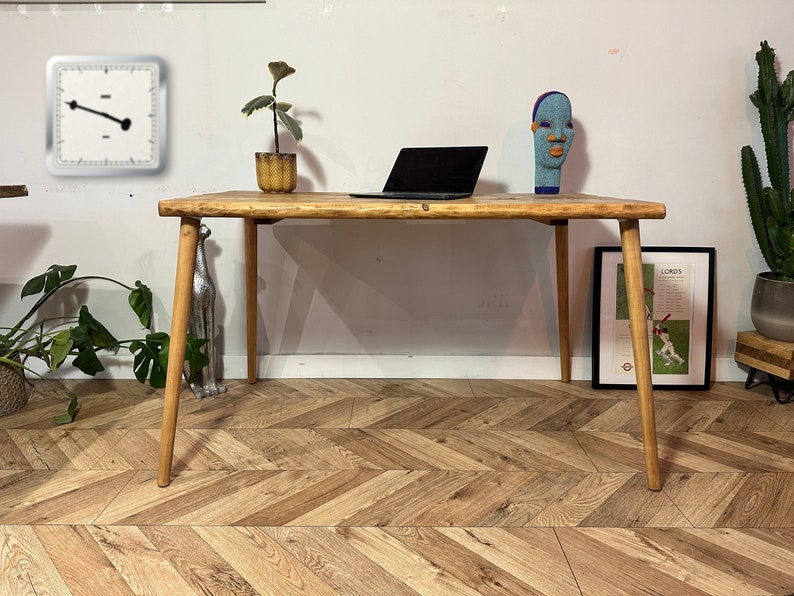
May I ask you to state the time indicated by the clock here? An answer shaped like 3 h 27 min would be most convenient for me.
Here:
3 h 48 min
